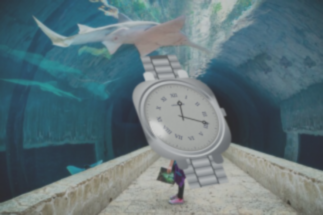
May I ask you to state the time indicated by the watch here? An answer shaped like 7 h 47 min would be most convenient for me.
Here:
12 h 19 min
